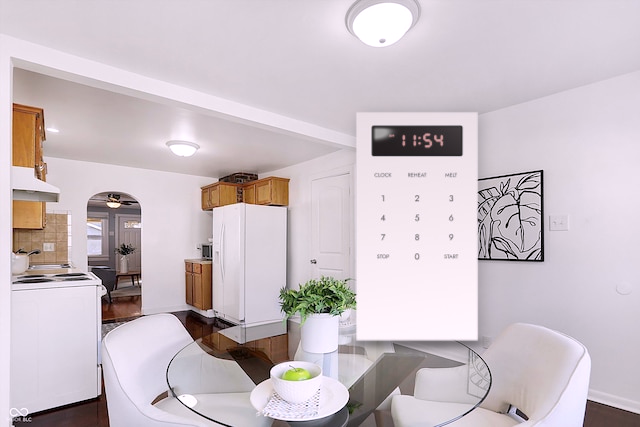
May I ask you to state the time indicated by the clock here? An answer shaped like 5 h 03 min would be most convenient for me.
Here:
11 h 54 min
